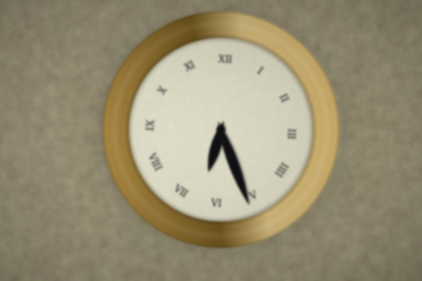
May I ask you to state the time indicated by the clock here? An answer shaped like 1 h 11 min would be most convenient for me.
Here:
6 h 26 min
